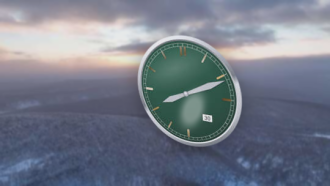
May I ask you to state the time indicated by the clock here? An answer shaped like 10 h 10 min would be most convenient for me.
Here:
8 h 11 min
